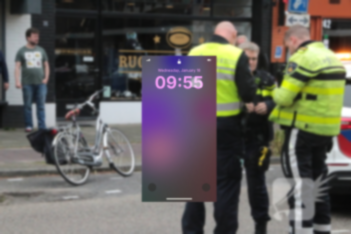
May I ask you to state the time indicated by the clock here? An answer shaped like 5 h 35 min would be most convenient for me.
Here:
9 h 55 min
